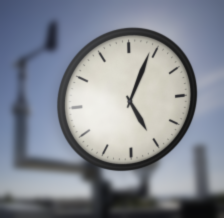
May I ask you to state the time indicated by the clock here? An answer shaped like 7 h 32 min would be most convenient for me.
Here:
5 h 04 min
